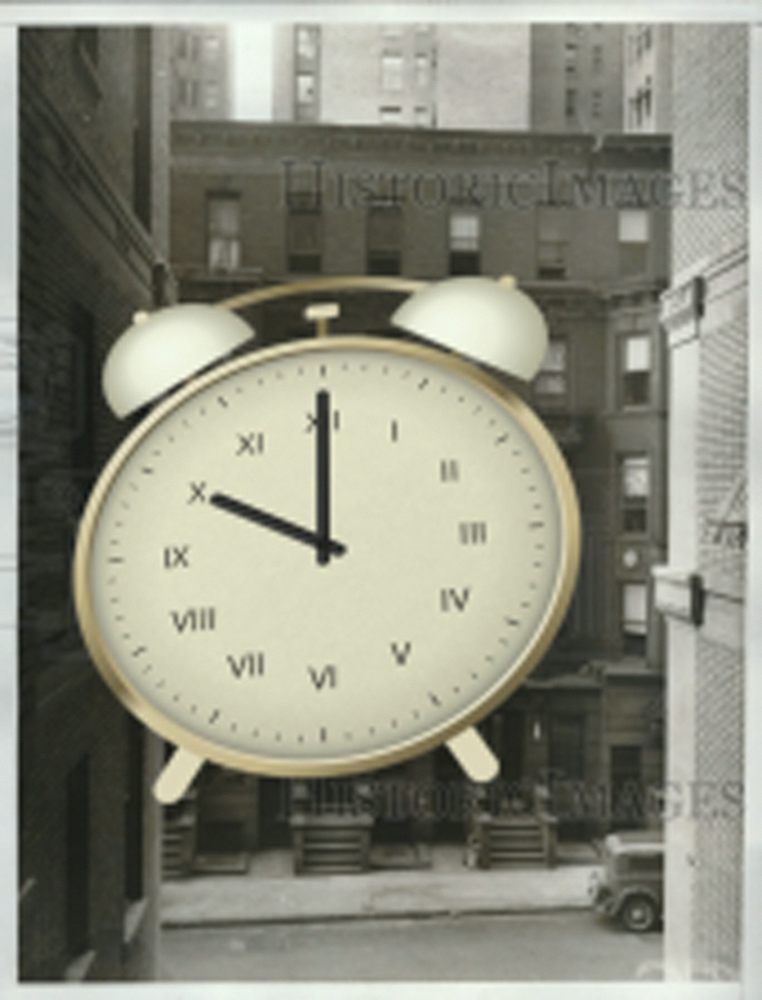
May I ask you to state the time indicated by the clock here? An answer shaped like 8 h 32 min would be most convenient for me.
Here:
10 h 00 min
